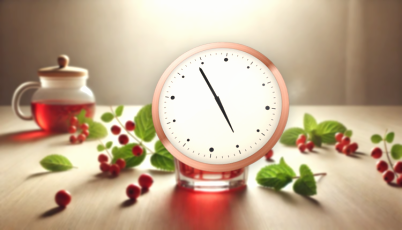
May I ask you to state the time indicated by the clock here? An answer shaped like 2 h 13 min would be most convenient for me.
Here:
4 h 54 min
